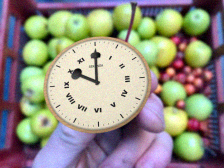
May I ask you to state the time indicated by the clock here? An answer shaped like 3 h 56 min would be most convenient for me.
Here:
10 h 00 min
